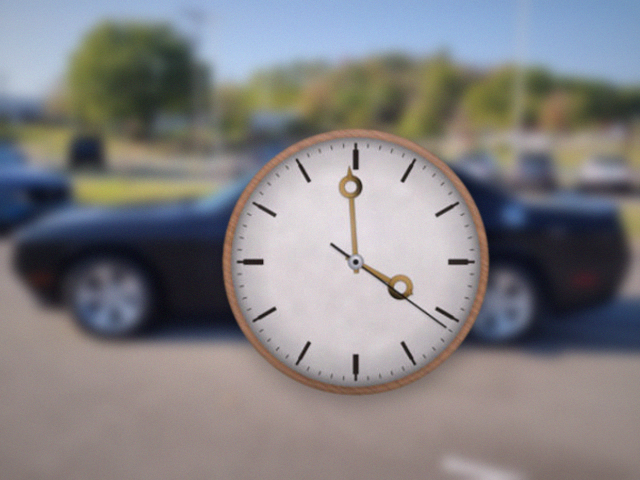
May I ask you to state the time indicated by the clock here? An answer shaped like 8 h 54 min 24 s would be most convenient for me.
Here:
3 h 59 min 21 s
